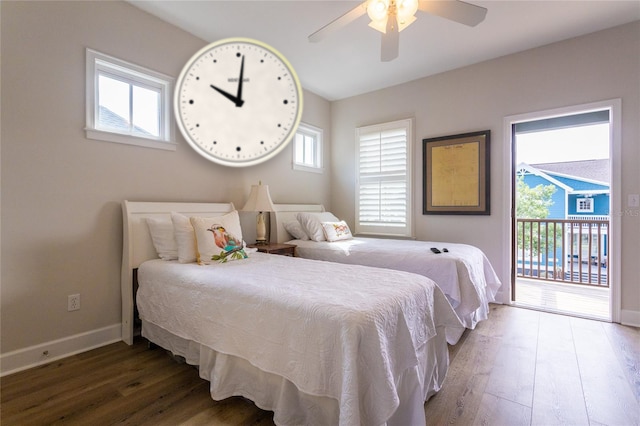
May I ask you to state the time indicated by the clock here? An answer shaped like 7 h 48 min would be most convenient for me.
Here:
10 h 01 min
